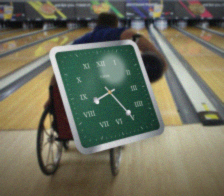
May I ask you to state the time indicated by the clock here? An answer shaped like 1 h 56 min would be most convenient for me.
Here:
8 h 25 min
